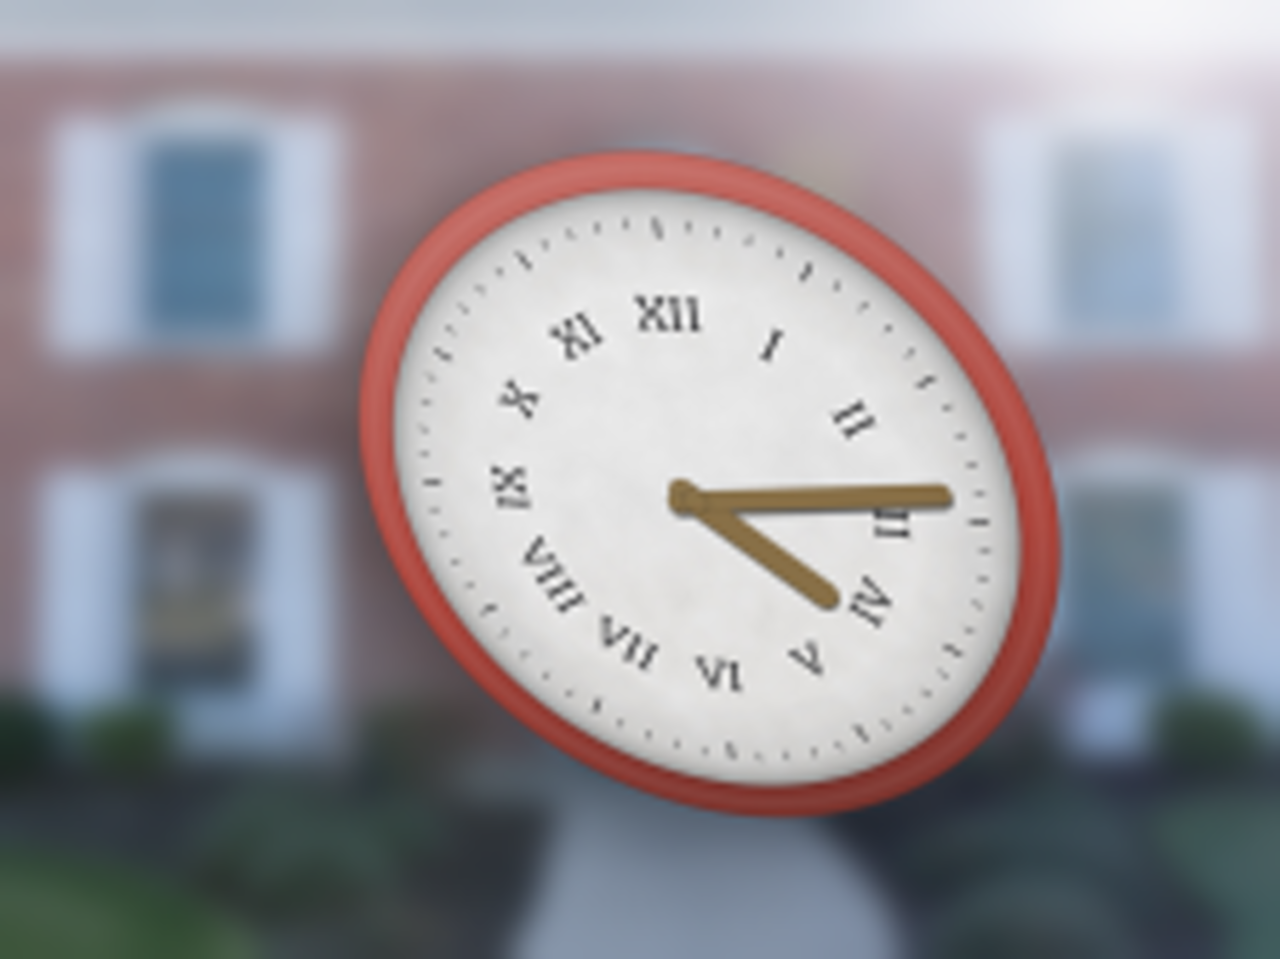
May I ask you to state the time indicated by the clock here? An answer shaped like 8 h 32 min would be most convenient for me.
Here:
4 h 14 min
